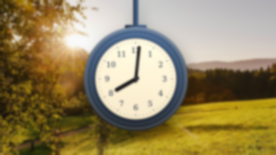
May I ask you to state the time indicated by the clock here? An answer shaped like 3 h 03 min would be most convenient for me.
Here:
8 h 01 min
